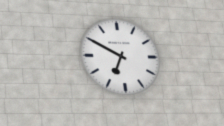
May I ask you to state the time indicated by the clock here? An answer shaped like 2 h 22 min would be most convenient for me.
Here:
6 h 50 min
